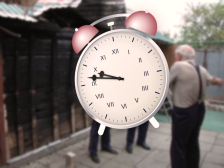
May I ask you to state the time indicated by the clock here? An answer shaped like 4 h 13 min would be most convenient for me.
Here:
9 h 47 min
